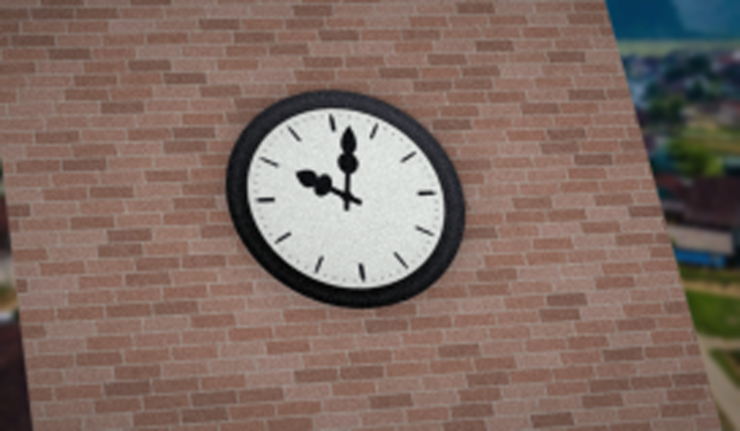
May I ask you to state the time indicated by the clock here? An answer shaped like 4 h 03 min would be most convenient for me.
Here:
10 h 02 min
